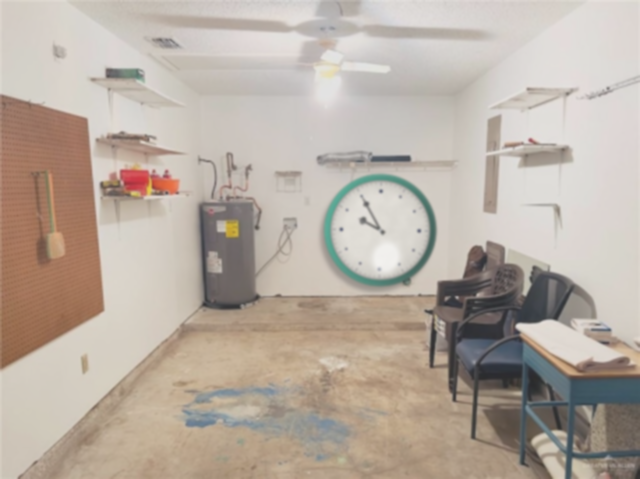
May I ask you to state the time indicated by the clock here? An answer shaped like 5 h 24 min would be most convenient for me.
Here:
9 h 55 min
